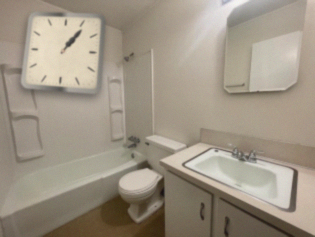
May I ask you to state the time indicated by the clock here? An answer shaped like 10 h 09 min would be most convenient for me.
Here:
1 h 06 min
